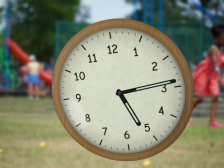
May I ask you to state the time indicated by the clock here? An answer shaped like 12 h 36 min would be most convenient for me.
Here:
5 h 14 min
